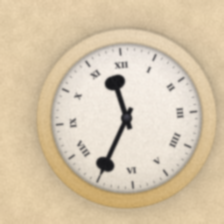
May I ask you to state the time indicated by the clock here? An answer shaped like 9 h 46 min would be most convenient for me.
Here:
11 h 35 min
